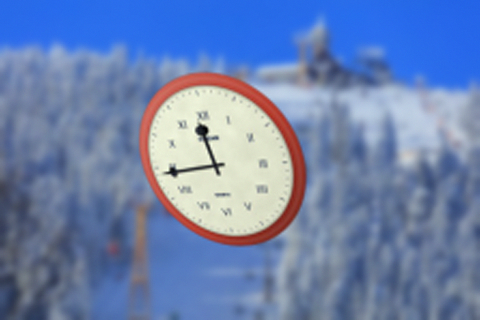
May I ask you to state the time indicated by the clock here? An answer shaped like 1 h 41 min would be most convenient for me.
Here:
11 h 44 min
